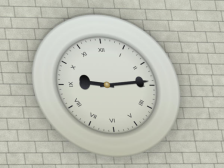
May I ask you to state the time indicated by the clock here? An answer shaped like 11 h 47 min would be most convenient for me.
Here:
9 h 14 min
